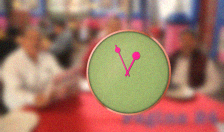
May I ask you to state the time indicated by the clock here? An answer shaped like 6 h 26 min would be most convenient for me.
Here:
12 h 56 min
